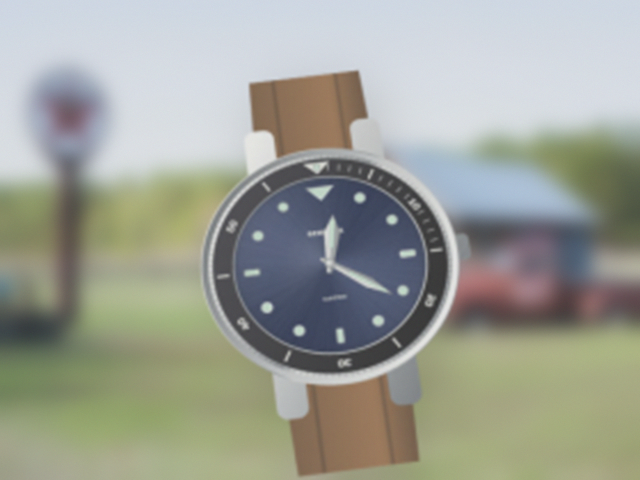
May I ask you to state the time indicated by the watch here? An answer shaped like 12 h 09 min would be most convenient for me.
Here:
12 h 21 min
